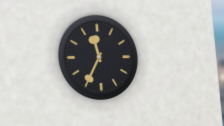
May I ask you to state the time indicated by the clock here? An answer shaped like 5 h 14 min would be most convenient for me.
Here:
11 h 35 min
